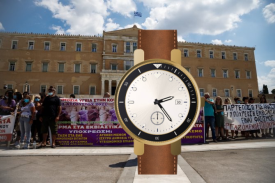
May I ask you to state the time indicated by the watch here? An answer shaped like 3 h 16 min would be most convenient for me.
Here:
2 h 24 min
